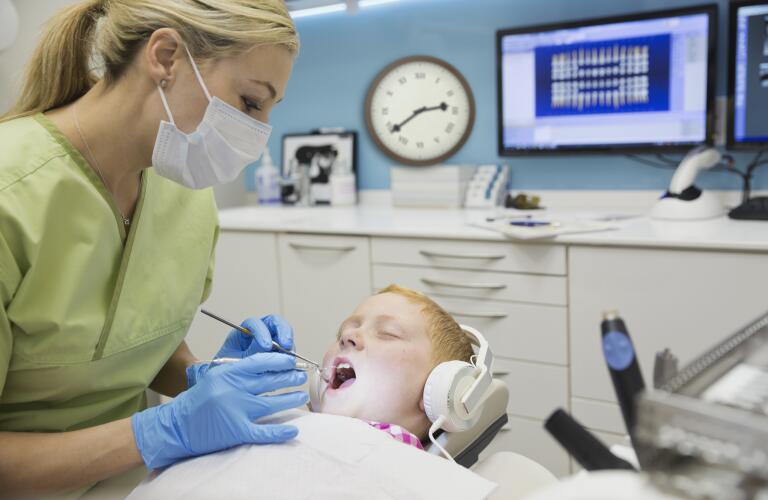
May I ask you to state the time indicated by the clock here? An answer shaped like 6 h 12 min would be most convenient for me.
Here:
2 h 39 min
